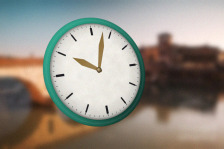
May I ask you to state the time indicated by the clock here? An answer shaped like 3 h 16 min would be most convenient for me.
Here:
10 h 03 min
